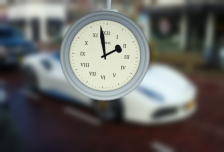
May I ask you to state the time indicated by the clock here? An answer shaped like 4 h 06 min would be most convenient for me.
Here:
1 h 58 min
